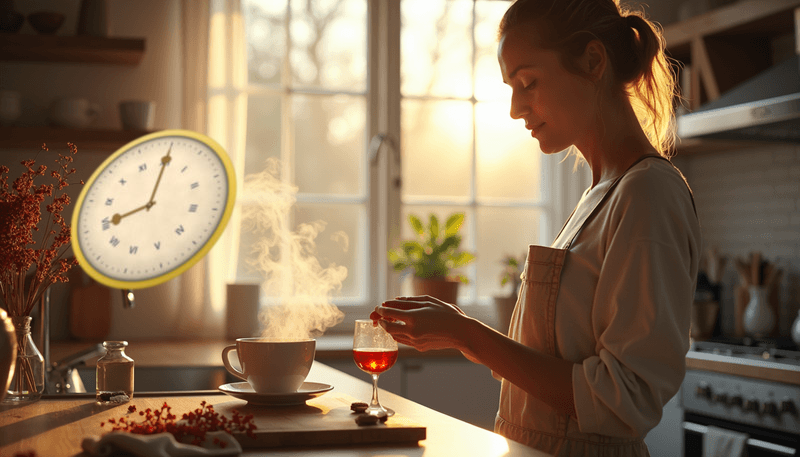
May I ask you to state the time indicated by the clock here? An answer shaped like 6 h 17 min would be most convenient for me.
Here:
8 h 00 min
